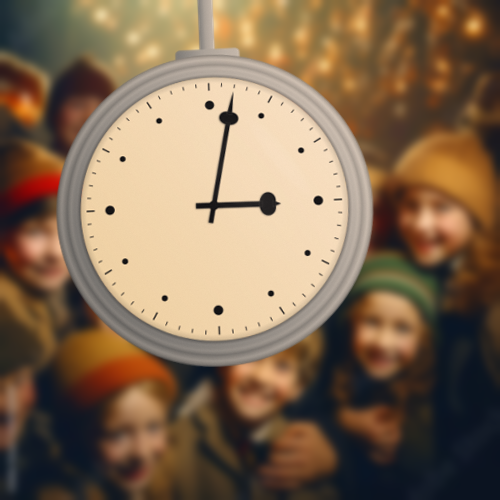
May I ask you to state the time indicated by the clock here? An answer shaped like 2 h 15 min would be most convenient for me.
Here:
3 h 02 min
